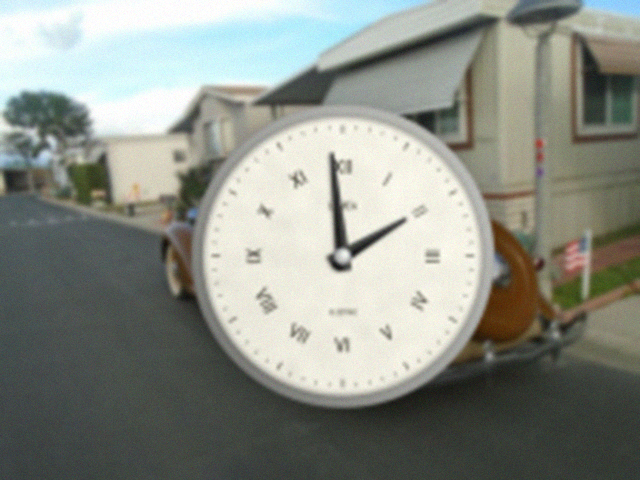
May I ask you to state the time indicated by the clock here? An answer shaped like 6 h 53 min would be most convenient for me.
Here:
1 h 59 min
